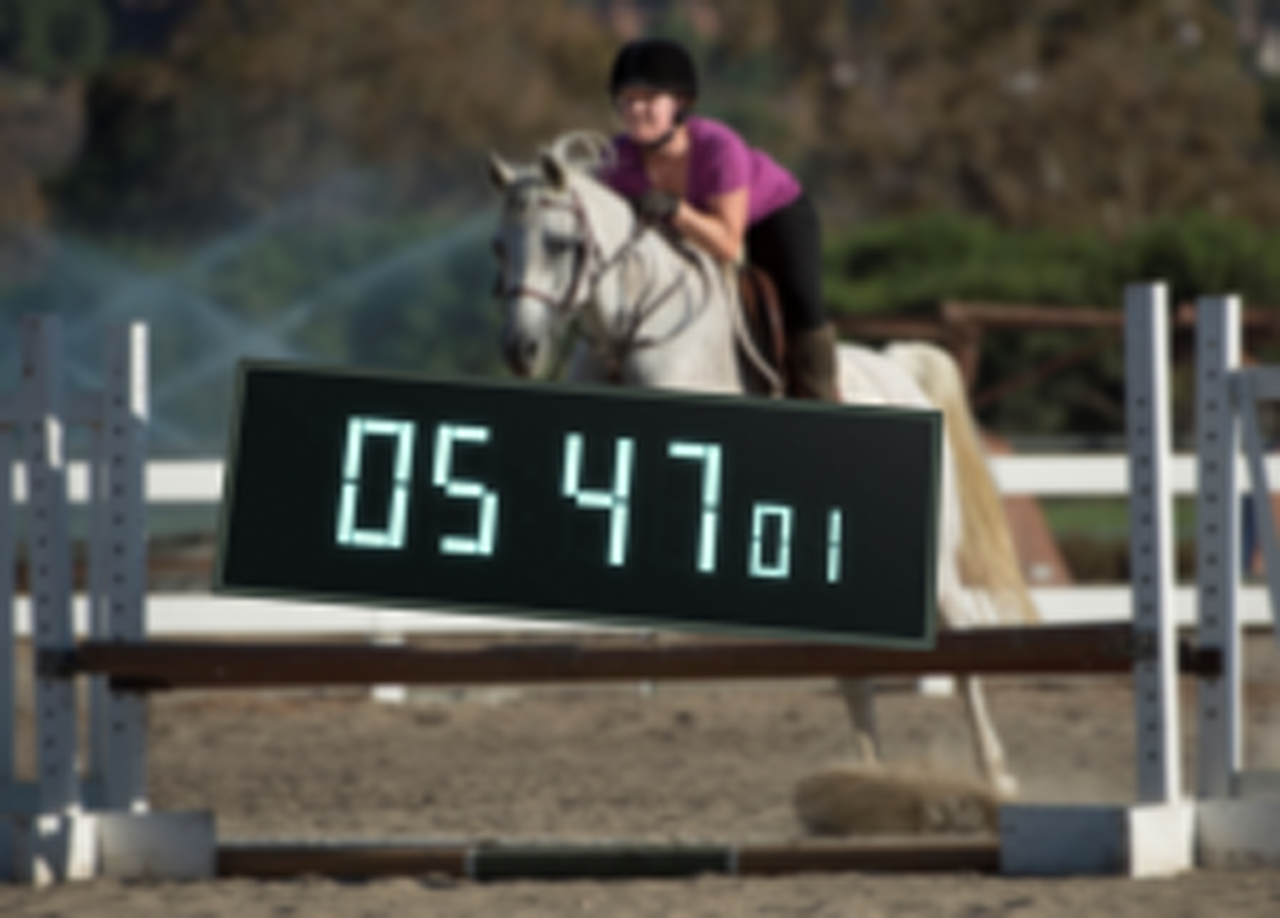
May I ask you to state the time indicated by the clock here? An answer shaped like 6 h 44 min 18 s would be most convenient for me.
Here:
5 h 47 min 01 s
